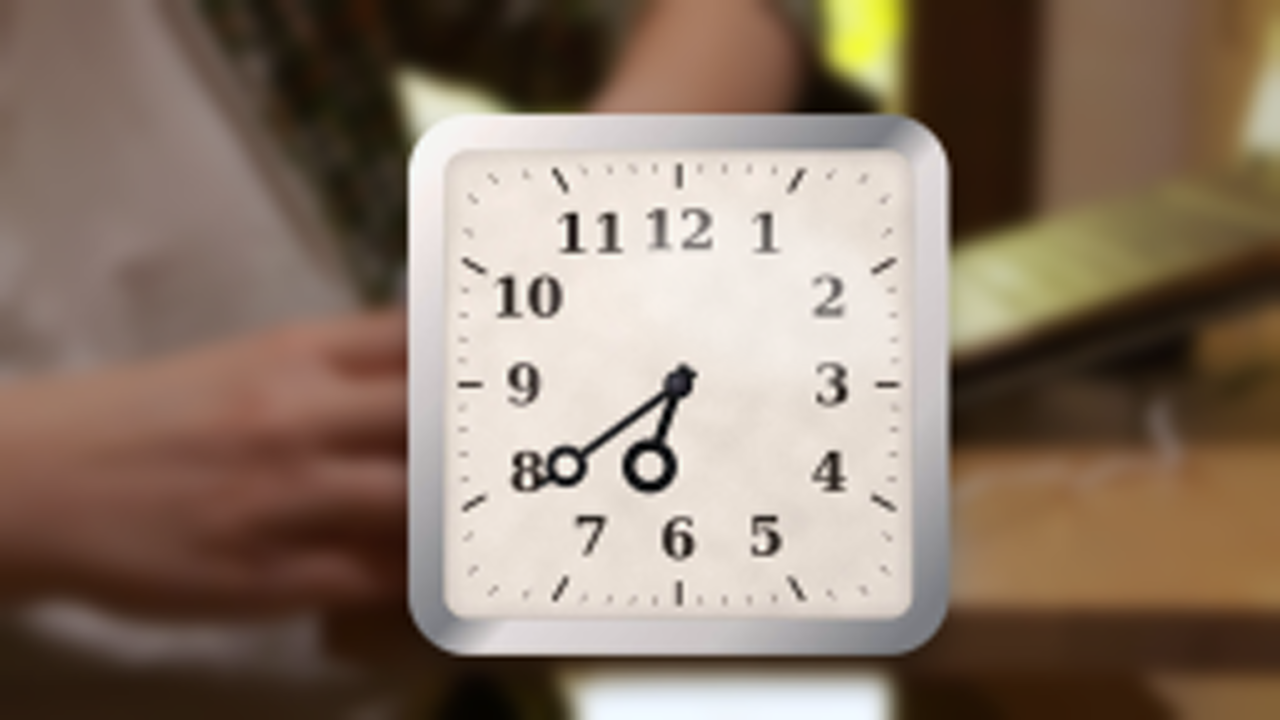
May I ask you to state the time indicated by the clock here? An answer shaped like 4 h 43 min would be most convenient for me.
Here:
6 h 39 min
